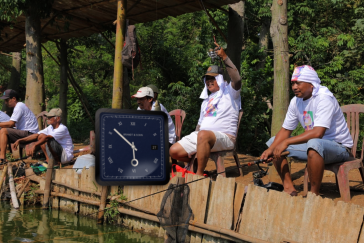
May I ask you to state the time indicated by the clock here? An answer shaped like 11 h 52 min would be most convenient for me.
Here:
5 h 52 min
